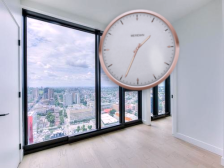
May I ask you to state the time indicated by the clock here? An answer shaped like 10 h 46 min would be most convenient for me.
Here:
1 h 34 min
